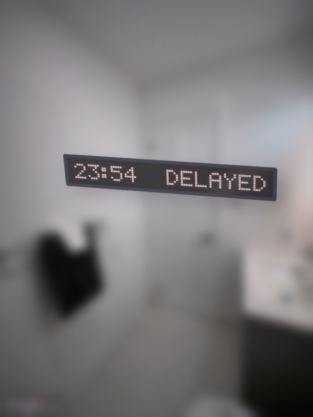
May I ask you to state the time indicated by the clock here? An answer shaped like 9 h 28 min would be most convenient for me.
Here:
23 h 54 min
